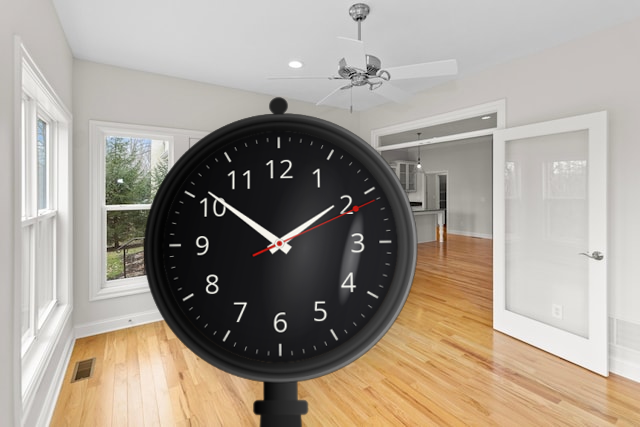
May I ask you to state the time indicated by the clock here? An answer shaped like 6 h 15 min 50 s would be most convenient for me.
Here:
1 h 51 min 11 s
